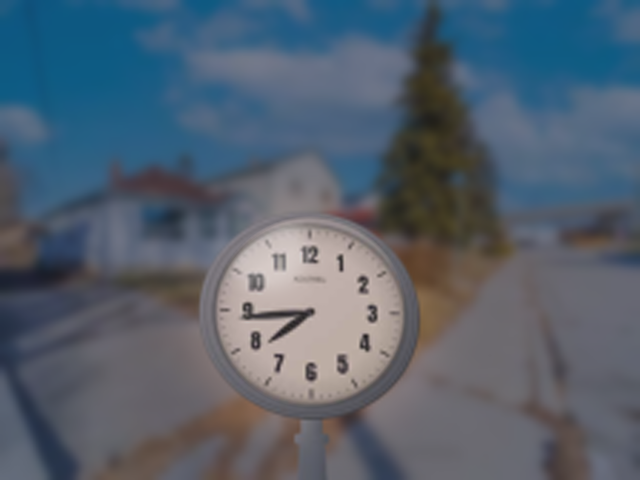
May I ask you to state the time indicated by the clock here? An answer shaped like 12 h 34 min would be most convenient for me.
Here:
7 h 44 min
